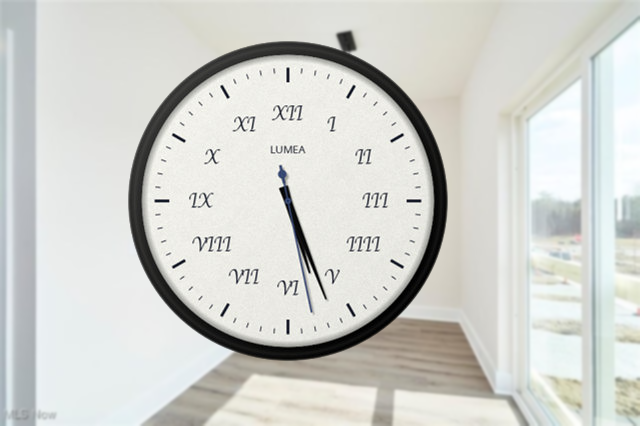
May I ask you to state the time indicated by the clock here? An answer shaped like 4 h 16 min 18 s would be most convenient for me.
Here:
5 h 26 min 28 s
